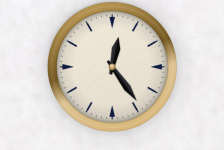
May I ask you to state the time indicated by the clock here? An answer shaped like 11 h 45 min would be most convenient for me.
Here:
12 h 24 min
